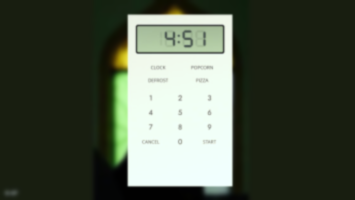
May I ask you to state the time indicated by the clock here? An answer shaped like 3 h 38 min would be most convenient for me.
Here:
4 h 51 min
